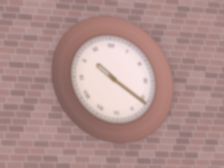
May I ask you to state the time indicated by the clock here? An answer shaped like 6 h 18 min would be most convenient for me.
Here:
10 h 21 min
